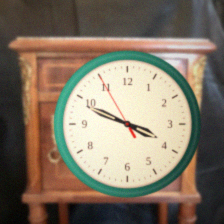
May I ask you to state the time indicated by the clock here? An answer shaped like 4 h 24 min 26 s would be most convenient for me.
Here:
3 h 48 min 55 s
